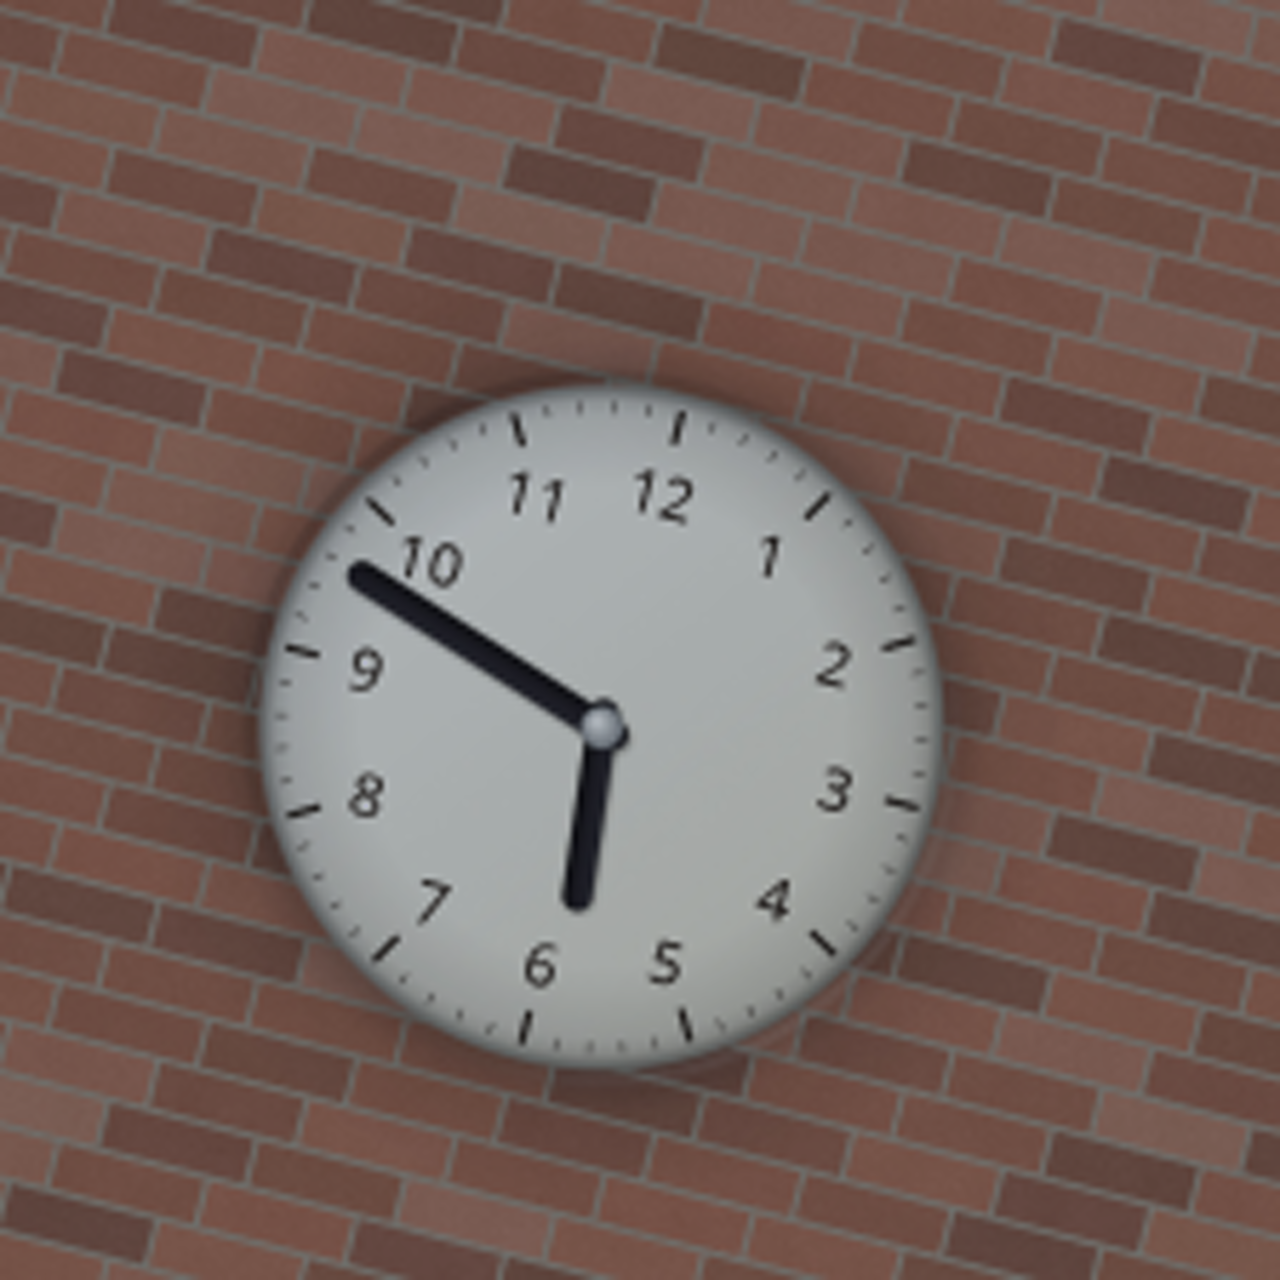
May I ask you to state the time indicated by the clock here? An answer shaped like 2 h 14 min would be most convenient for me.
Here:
5 h 48 min
